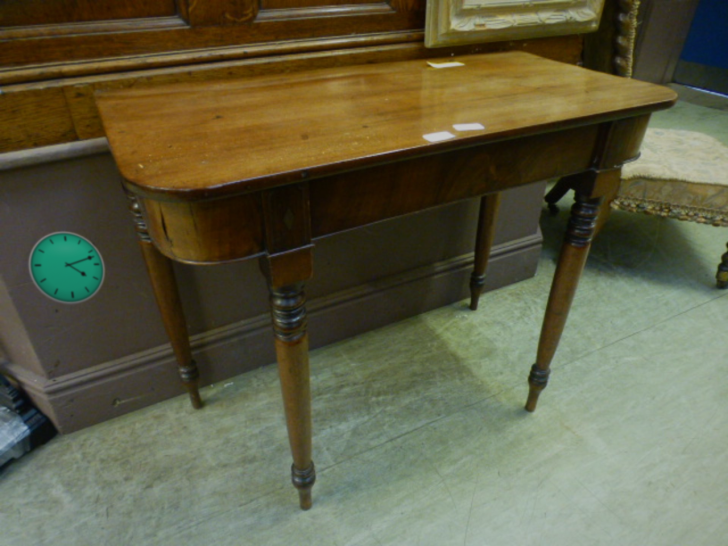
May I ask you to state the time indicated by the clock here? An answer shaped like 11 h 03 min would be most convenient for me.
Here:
4 h 12 min
